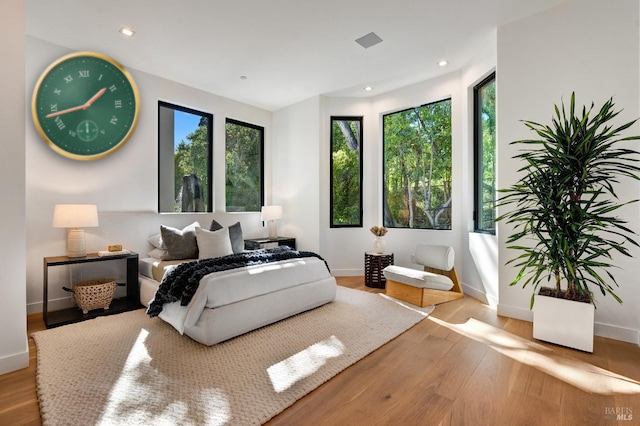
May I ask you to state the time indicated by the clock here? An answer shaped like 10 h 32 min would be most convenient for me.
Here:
1 h 43 min
